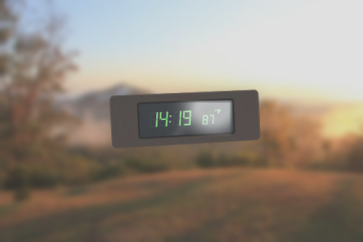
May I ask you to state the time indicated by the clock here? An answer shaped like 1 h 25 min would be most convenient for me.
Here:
14 h 19 min
